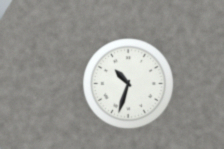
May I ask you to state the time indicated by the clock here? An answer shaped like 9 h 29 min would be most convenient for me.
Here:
10 h 33 min
